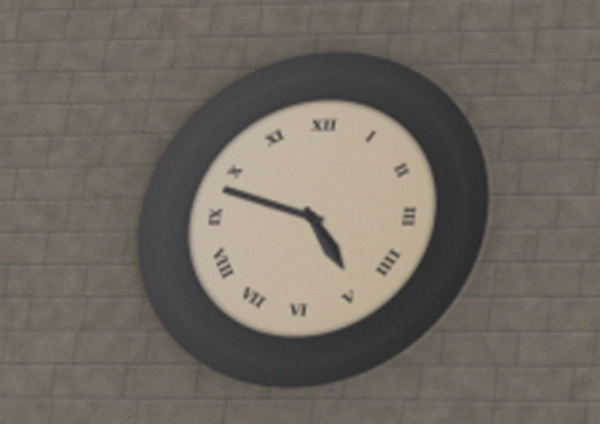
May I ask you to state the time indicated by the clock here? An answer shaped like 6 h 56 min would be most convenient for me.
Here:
4 h 48 min
